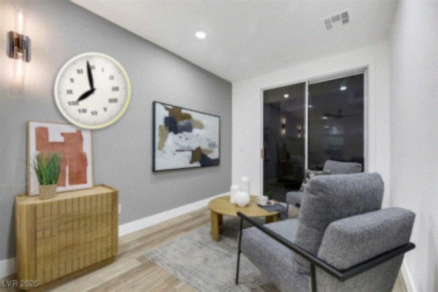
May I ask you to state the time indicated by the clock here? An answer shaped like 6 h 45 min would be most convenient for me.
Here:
7 h 59 min
